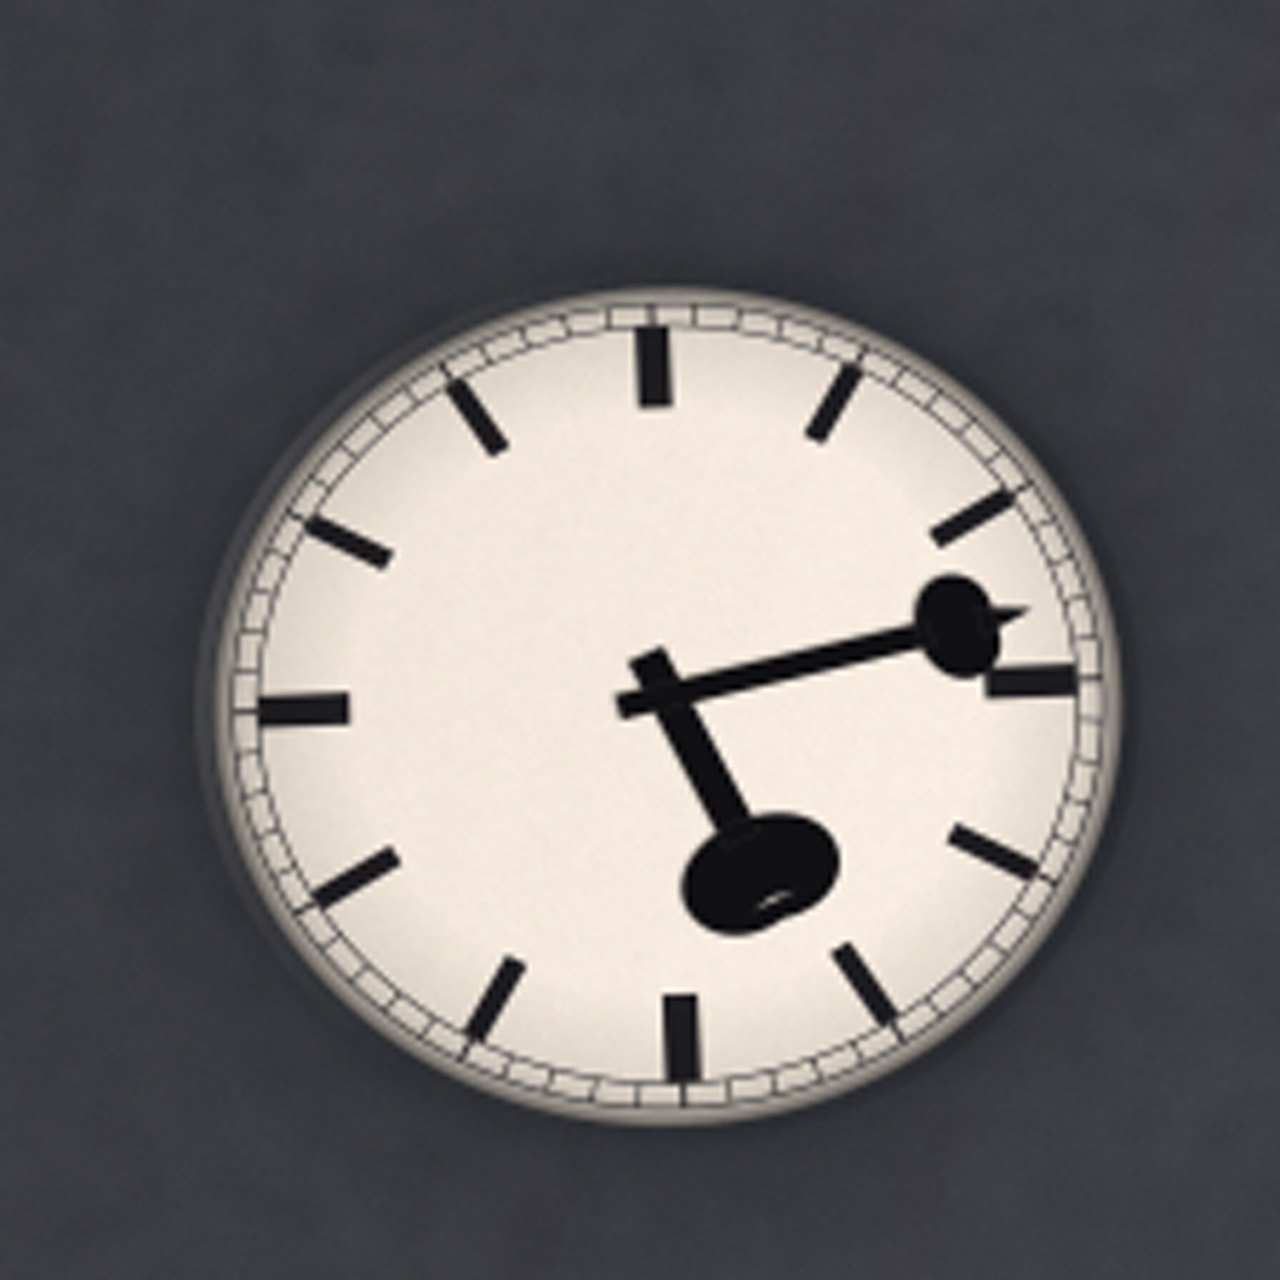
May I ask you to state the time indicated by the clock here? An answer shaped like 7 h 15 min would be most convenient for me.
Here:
5 h 13 min
